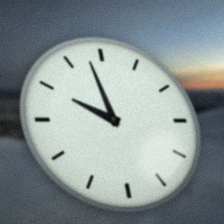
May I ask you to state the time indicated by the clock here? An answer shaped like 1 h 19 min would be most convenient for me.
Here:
9 h 58 min
